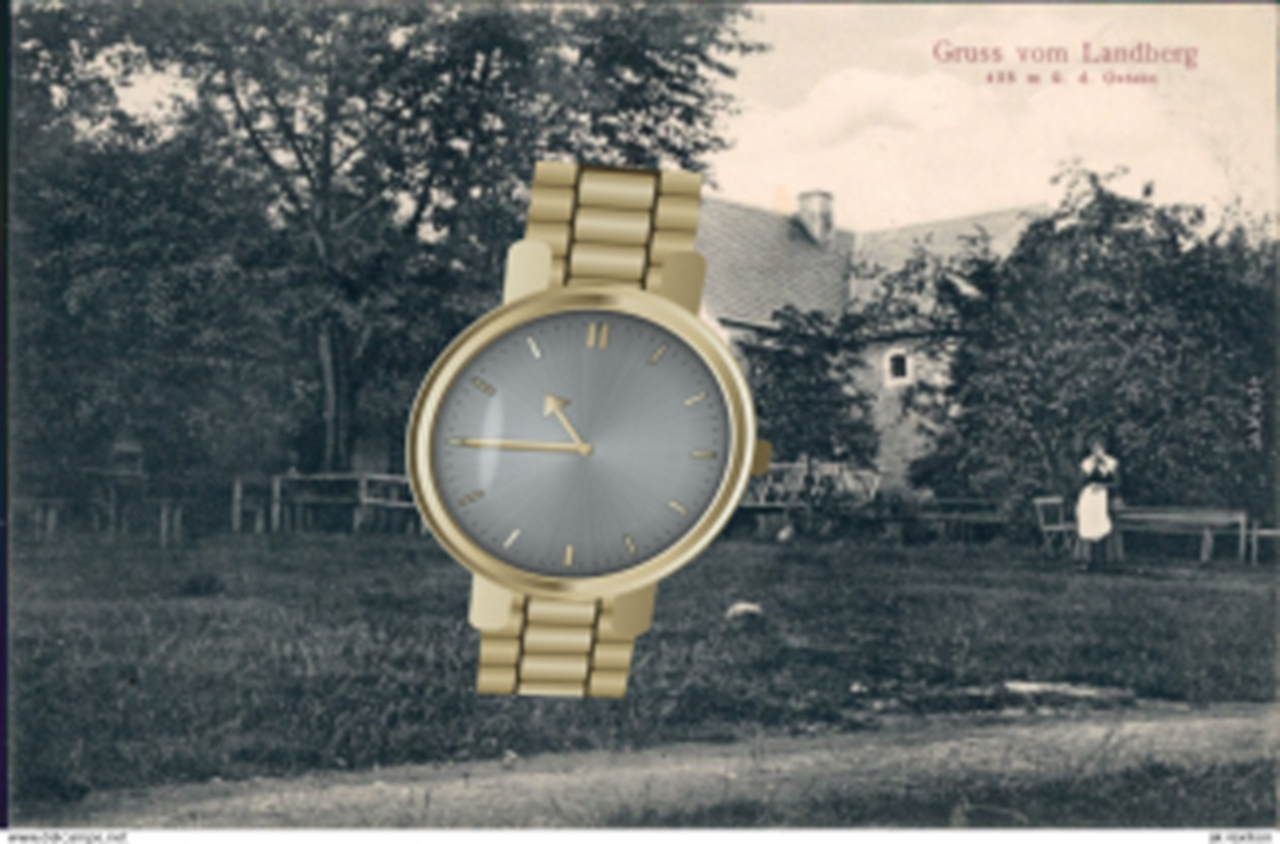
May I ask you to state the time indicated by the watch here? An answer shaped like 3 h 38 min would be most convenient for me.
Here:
10 h 45 min
